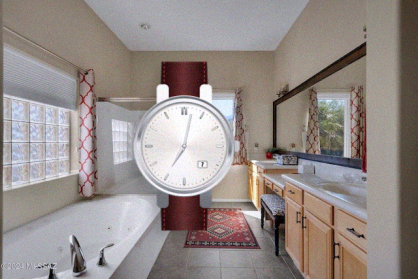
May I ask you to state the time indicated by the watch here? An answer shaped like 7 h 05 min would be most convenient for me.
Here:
7 h 02 min
